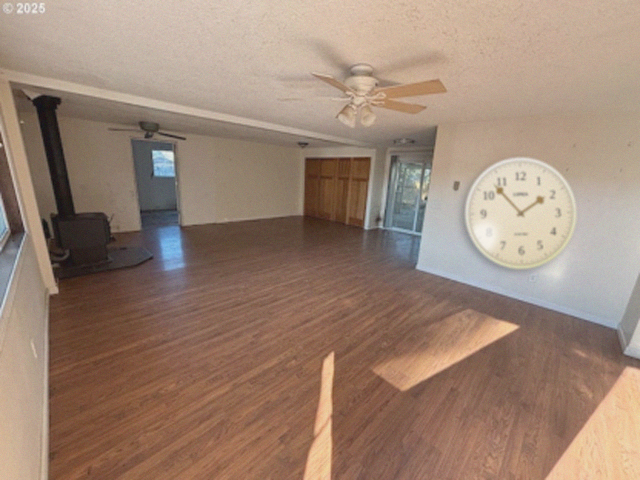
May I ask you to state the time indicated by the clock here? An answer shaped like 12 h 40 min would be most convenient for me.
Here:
1 h 53 min
